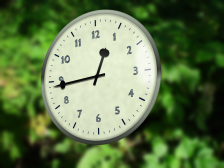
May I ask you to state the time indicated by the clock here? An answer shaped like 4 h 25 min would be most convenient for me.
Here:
12 h 44 min
